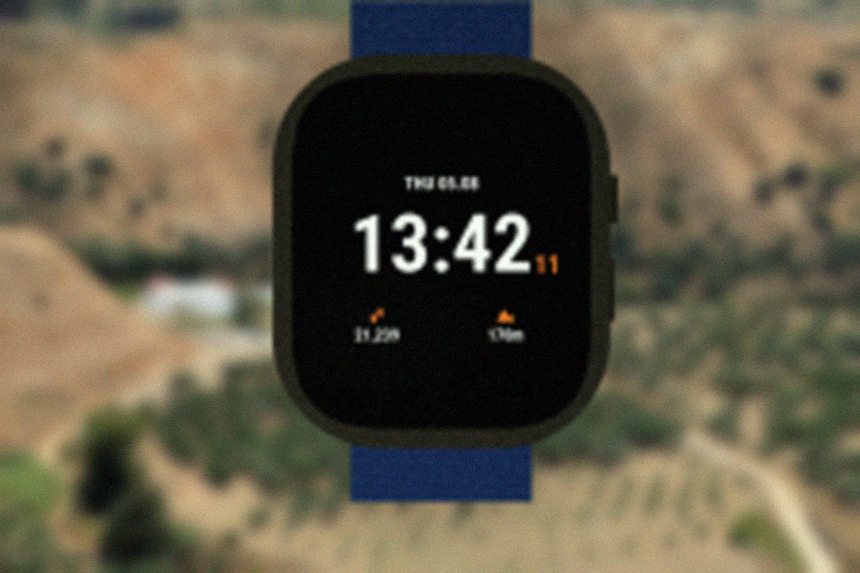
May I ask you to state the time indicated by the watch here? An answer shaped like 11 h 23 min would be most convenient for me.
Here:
13 h 42 min
